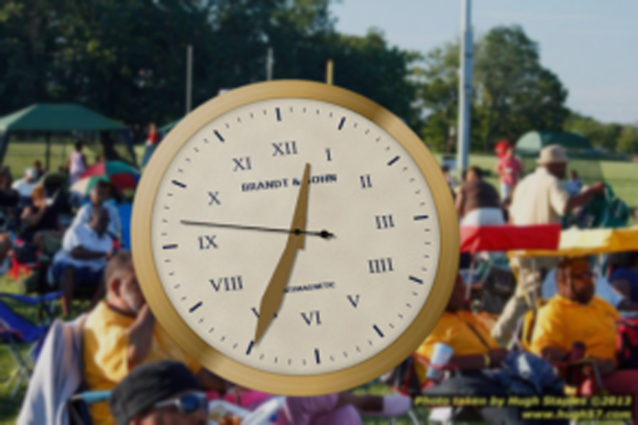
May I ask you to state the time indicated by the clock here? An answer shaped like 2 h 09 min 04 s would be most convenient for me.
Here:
12 h 34 min 47 s
